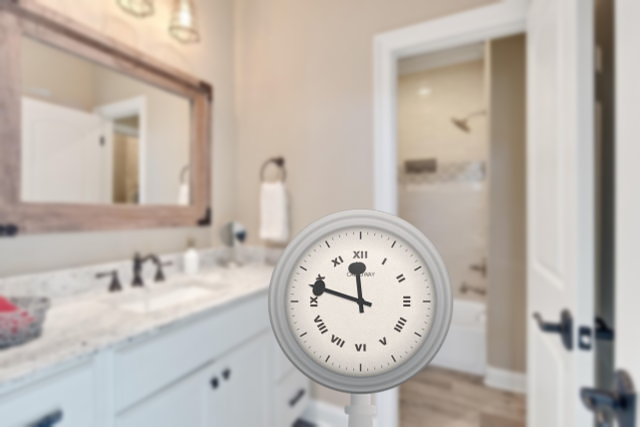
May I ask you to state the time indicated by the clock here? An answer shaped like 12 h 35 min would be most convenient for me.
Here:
11 h 48 min
